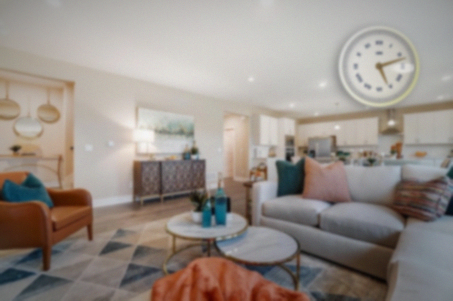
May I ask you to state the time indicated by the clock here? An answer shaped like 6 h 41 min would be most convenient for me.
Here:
5 h 12 min
